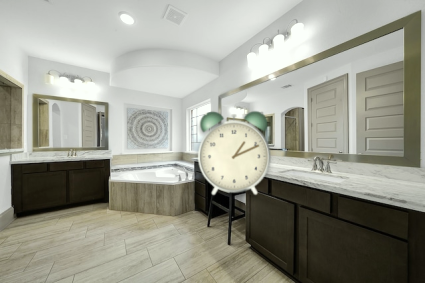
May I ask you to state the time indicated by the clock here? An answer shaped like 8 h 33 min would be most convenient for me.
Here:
1 h 11 min
